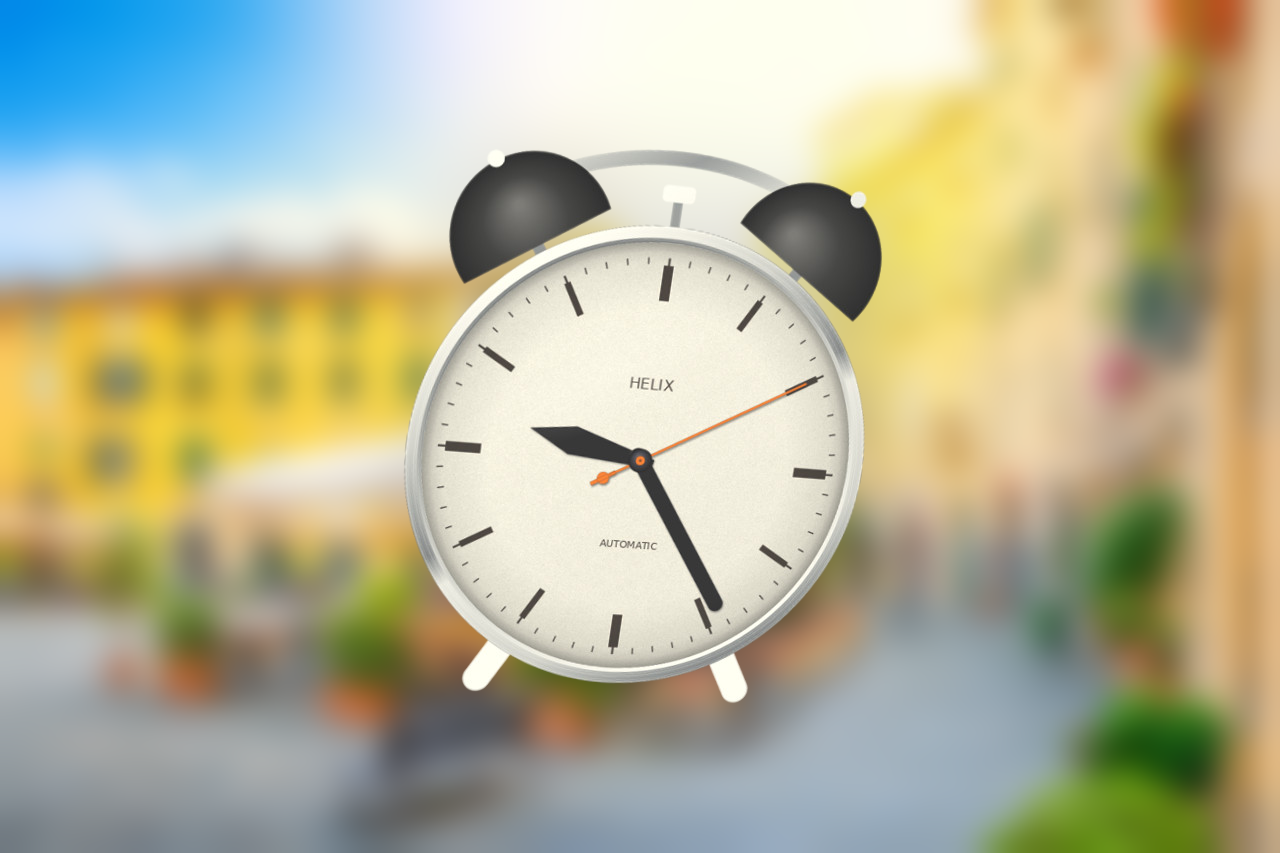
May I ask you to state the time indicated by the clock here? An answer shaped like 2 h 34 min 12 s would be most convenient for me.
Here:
9 h 24 min 10 s
